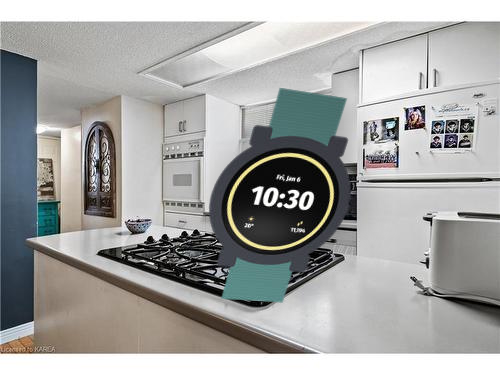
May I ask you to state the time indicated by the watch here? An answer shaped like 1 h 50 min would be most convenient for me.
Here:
10 h 30 min
